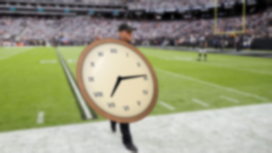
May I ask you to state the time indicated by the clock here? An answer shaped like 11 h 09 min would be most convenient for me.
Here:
7 h 14 min
